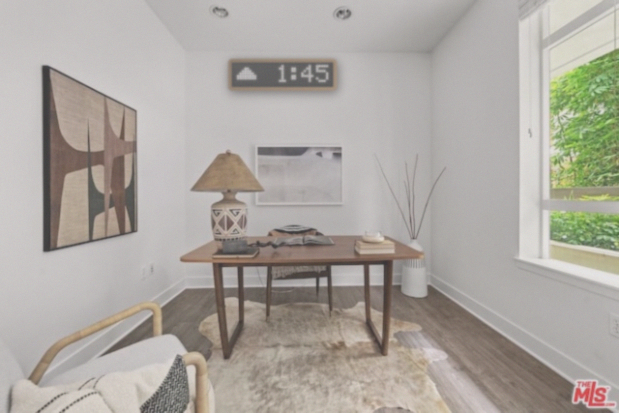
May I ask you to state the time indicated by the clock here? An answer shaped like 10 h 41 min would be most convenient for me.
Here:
1 h 45 min
